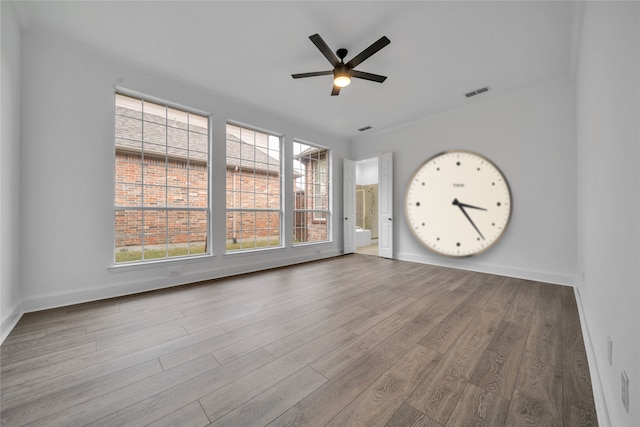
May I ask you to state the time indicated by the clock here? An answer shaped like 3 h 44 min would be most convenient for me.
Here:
3 h 24 min
